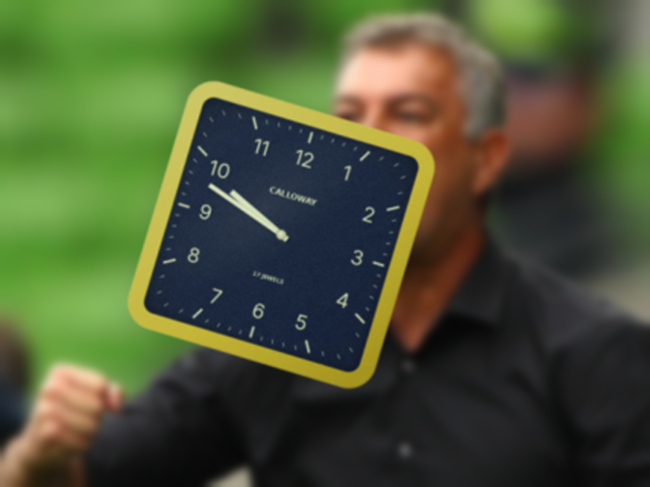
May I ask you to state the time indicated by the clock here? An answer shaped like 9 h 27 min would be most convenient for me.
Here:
9 h 48 min
